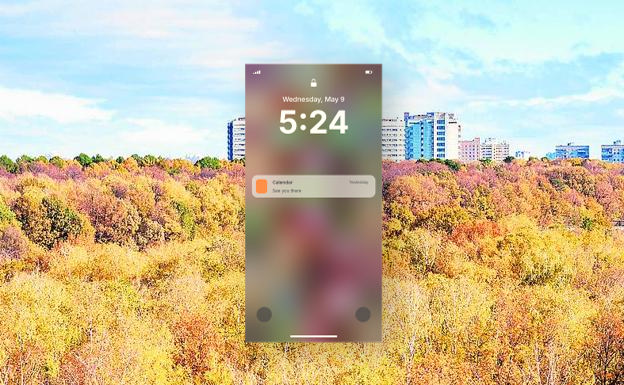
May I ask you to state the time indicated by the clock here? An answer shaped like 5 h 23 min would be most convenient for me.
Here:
5 h 24 min
